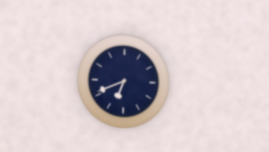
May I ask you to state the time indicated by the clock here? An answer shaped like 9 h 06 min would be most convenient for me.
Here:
6 h 41 min
